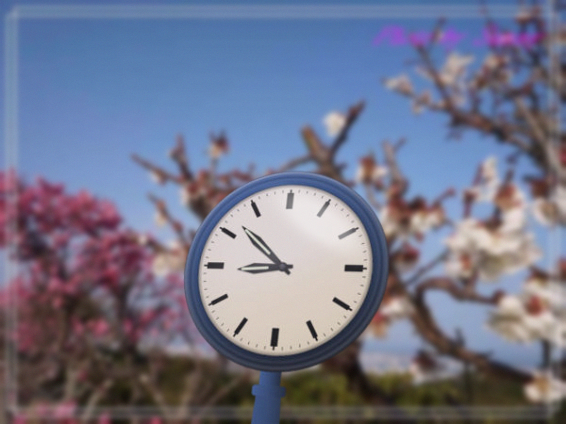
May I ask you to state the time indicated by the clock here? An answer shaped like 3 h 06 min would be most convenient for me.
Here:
8 h 52 min
